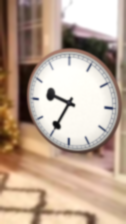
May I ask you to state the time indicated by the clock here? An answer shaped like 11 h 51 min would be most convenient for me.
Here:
9 h 35 min
